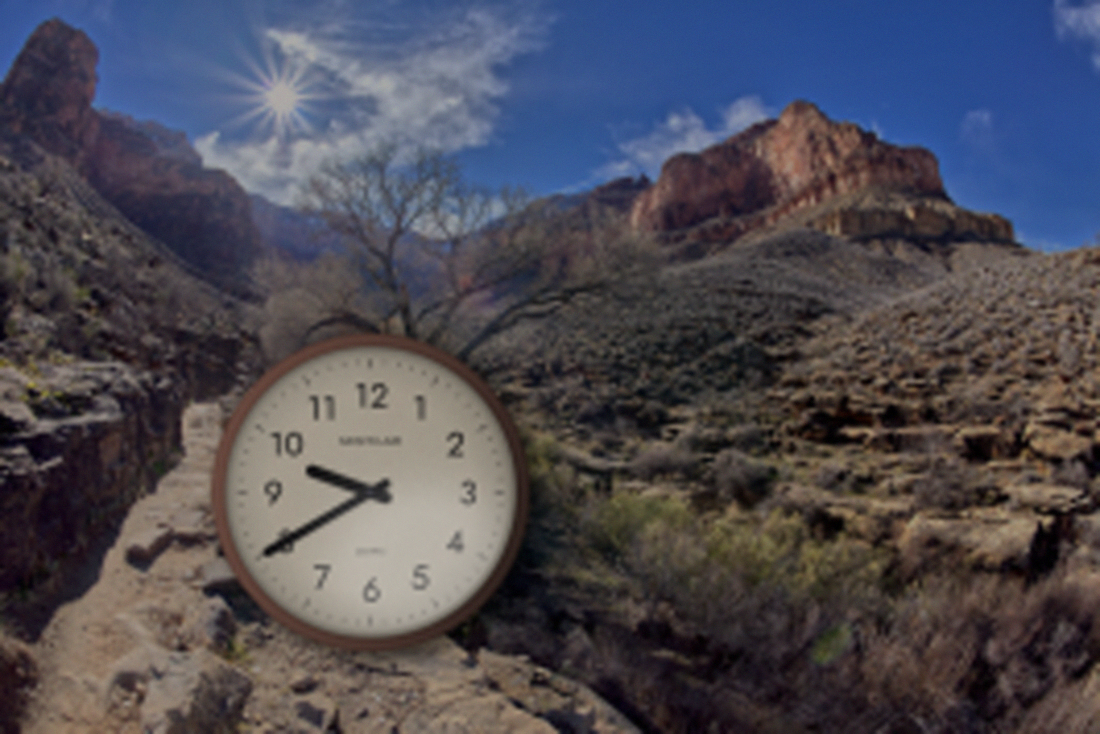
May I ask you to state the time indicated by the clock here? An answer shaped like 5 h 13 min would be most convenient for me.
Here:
9 h 40 min
